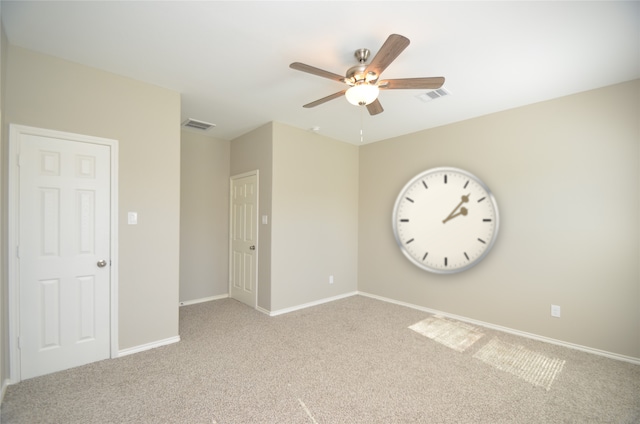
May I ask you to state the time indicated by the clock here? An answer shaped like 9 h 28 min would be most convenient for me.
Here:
2 h 07 min
